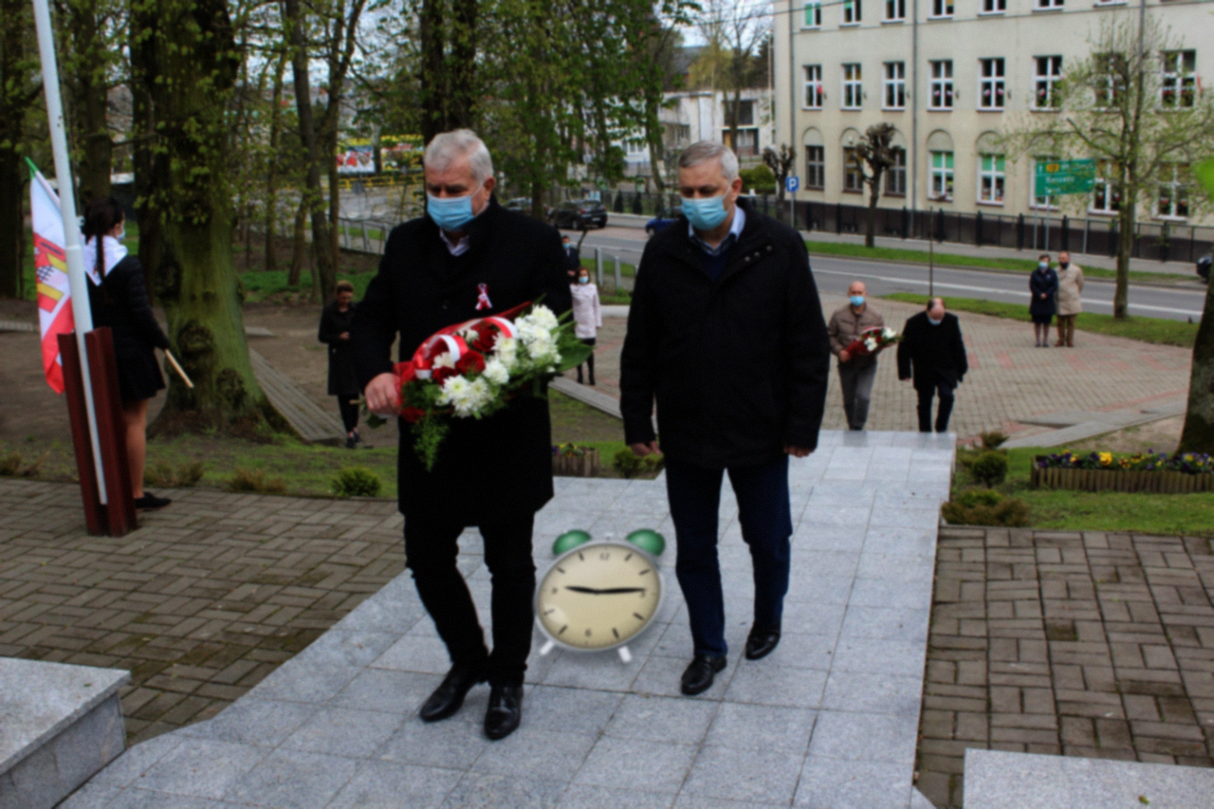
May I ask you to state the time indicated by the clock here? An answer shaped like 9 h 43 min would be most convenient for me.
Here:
9 h 14 min
